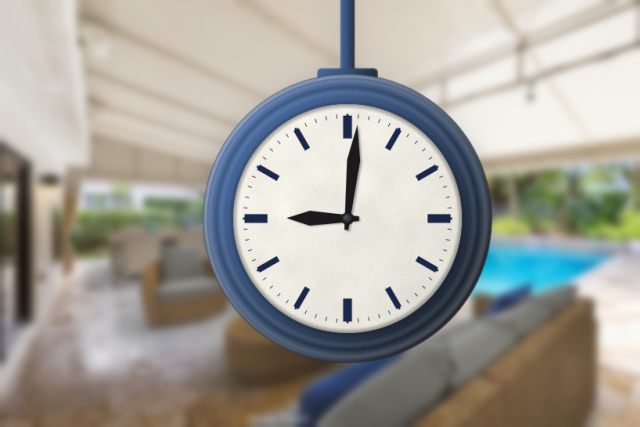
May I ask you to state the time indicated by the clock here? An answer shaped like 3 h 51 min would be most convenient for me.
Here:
9 h 01 min
